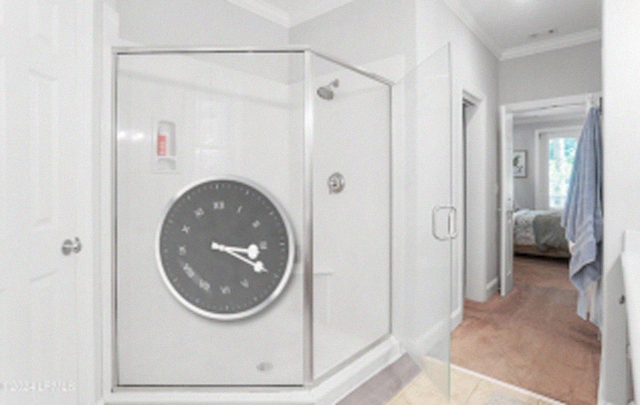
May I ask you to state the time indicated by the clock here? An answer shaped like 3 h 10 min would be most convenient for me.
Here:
3 h 20 min
